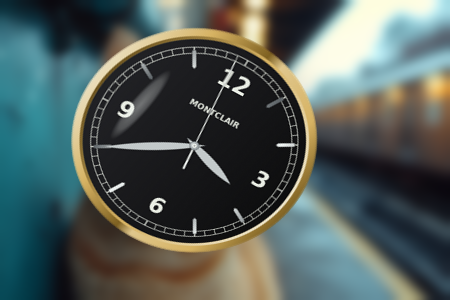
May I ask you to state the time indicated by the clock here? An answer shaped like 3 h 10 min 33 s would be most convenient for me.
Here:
3 h 39 min 59 s
